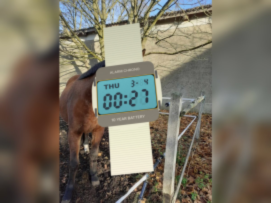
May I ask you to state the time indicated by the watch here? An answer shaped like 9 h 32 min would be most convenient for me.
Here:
0 h 27 min
